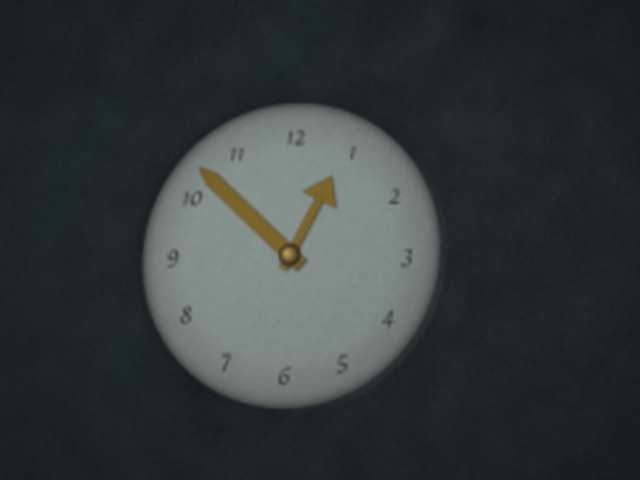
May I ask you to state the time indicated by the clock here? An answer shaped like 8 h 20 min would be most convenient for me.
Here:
12 h 52 min
